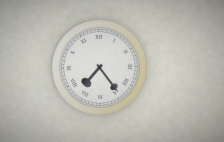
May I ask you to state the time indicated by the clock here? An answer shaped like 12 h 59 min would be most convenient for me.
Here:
7 h 24 min
